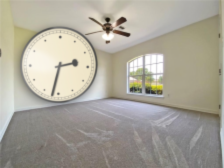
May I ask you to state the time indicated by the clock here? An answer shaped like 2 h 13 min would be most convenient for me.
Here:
2 h 32 min
